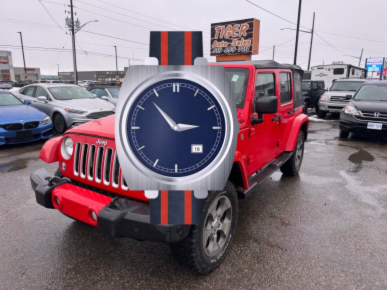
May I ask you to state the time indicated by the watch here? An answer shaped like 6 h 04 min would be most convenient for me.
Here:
2 h 53 min
